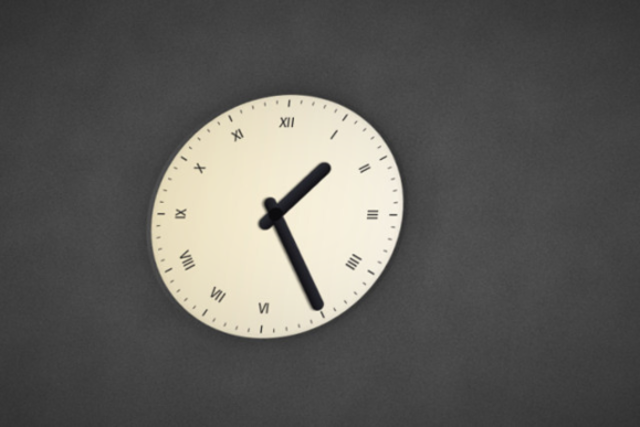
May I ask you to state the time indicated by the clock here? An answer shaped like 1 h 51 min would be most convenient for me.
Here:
1 h 25 min
